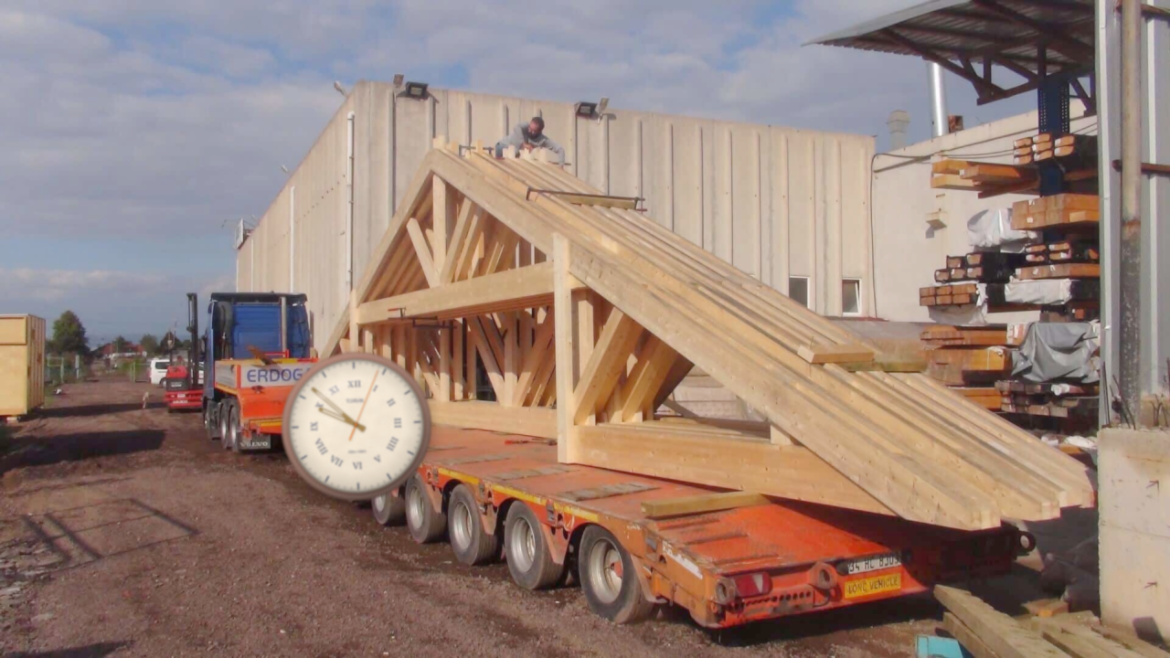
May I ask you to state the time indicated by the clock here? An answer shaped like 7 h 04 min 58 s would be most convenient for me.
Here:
9 h 52 min 04 s
